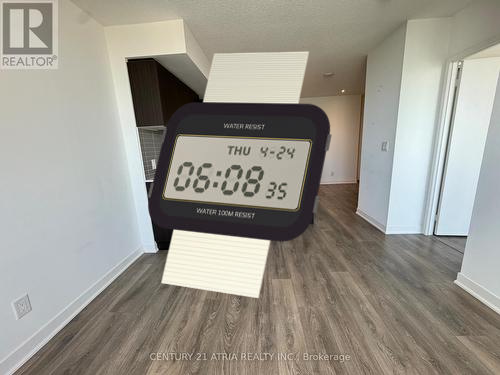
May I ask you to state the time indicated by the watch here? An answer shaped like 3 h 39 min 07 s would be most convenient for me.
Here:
6 h 08 min 35 s
